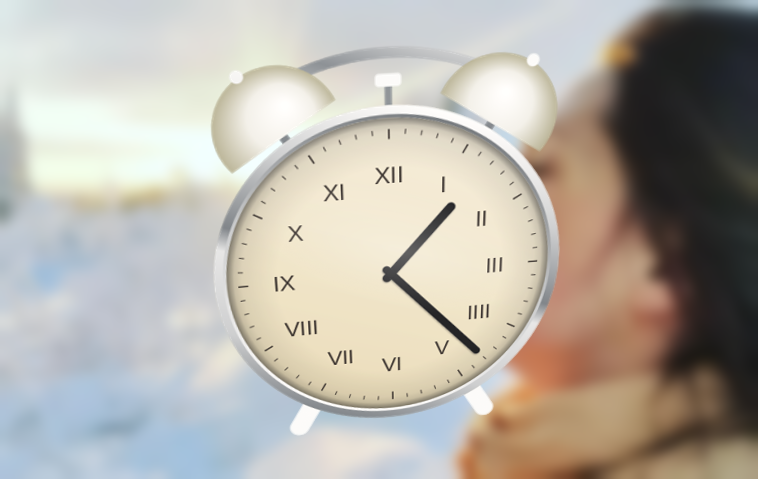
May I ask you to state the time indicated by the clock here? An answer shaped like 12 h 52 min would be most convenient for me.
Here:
1 h 23 min
